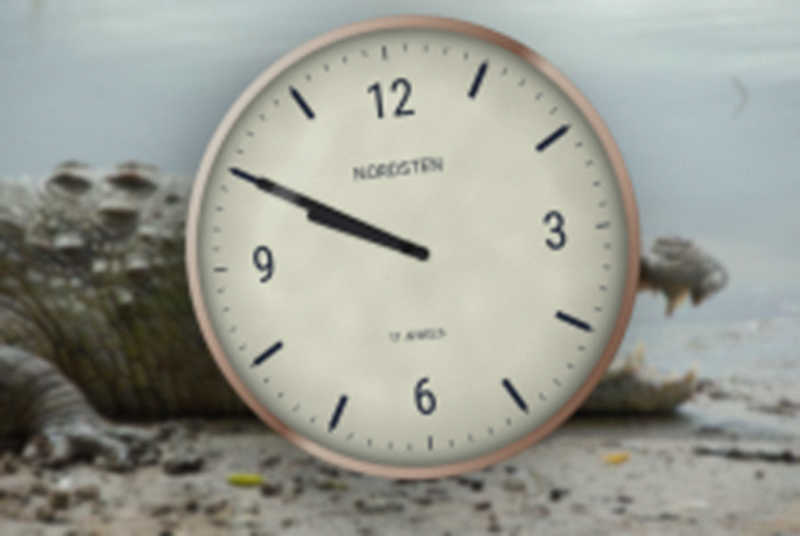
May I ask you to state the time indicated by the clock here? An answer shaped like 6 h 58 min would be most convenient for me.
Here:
9 h 50 min
